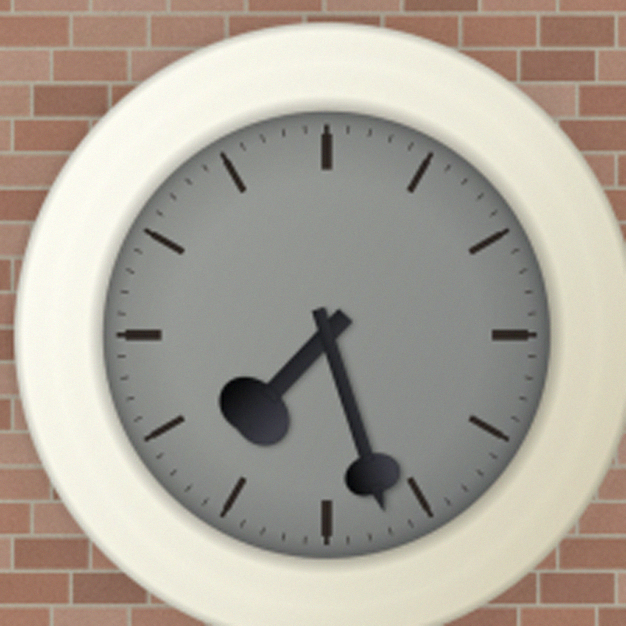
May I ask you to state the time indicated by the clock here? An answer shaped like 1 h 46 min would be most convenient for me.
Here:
7 h 27 min
